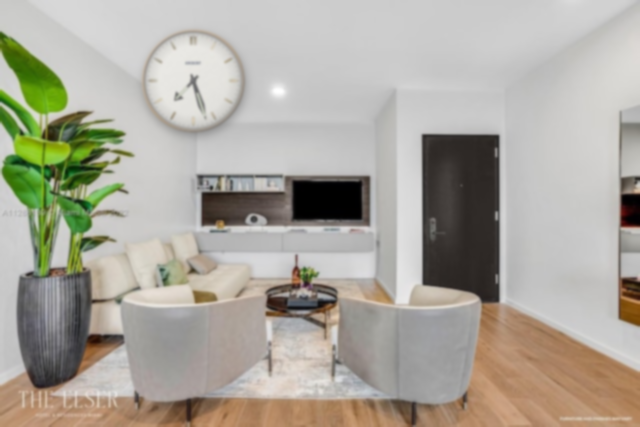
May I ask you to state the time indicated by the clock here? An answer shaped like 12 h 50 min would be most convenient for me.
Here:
7 h 27 min
